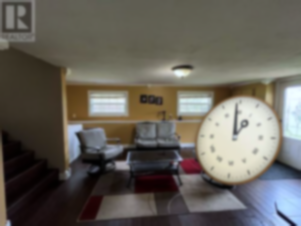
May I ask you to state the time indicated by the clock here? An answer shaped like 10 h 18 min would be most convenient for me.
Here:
12 h 59 min
